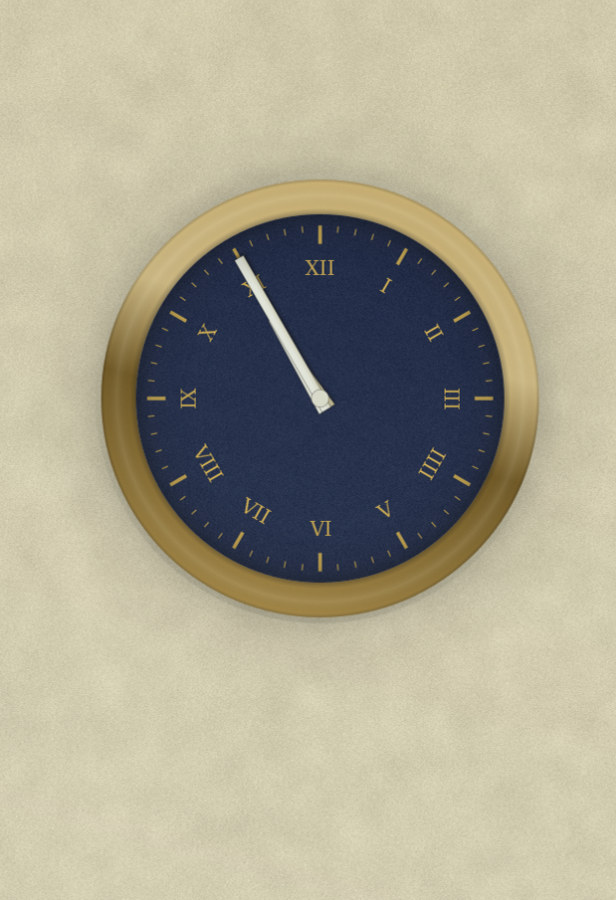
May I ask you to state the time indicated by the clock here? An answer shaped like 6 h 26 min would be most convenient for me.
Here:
10 h 55 min
